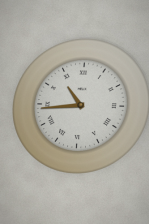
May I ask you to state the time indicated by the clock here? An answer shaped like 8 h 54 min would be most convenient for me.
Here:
10 h 44 min
